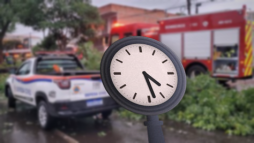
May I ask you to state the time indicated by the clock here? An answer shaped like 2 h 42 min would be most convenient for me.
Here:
4 h 28 min
